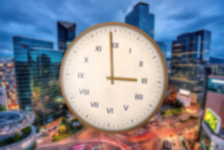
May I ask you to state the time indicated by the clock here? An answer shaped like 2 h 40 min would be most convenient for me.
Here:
2 h 59 min
